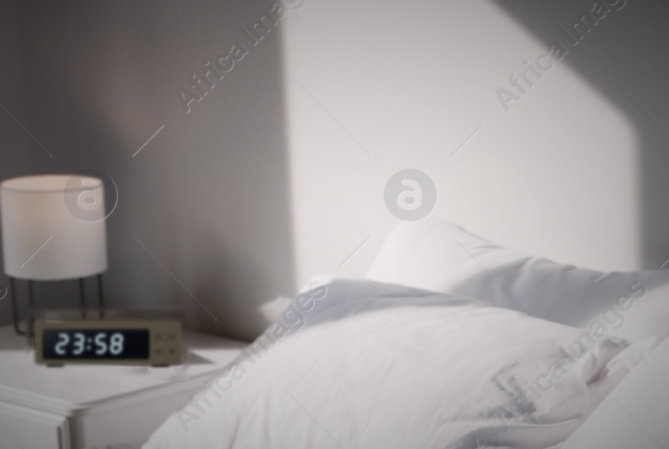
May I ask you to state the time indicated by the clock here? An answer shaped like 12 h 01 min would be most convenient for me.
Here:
23 h 58 min
